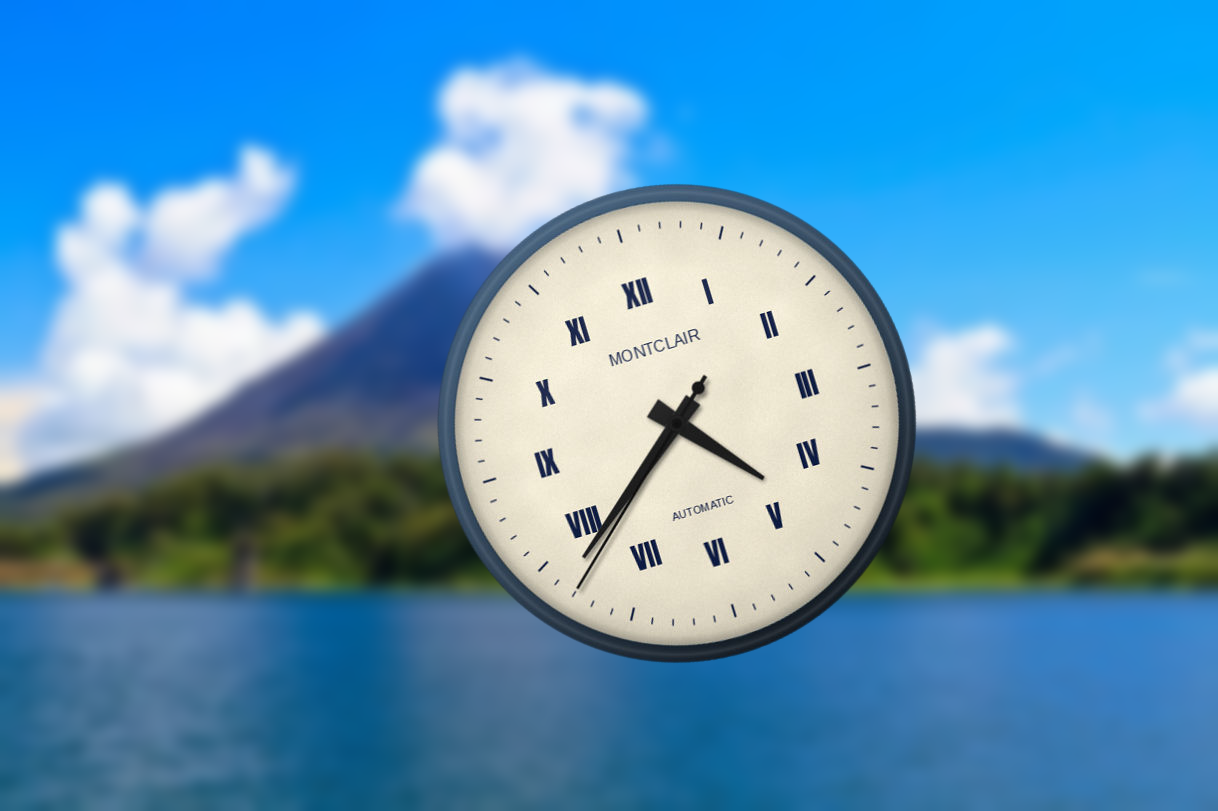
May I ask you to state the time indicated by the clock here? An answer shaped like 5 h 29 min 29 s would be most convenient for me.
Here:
4 h 38 min 38 s
